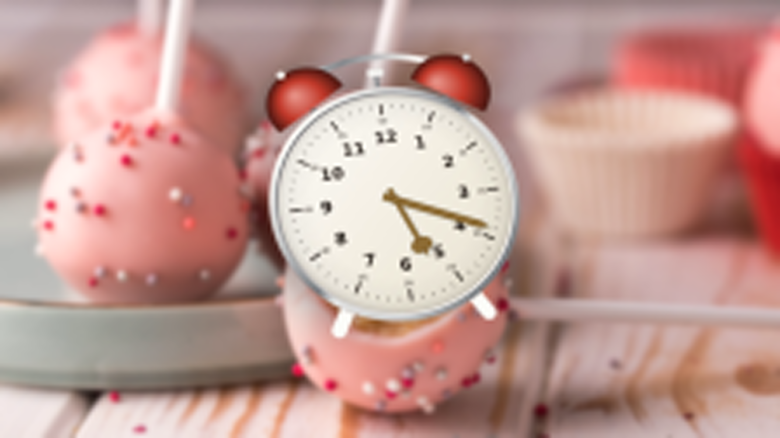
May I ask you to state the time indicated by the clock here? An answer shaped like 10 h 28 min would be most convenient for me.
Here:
5 h 19 min
